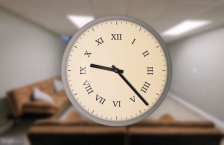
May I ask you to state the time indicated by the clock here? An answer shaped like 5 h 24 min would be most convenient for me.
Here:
9 h 23 min
